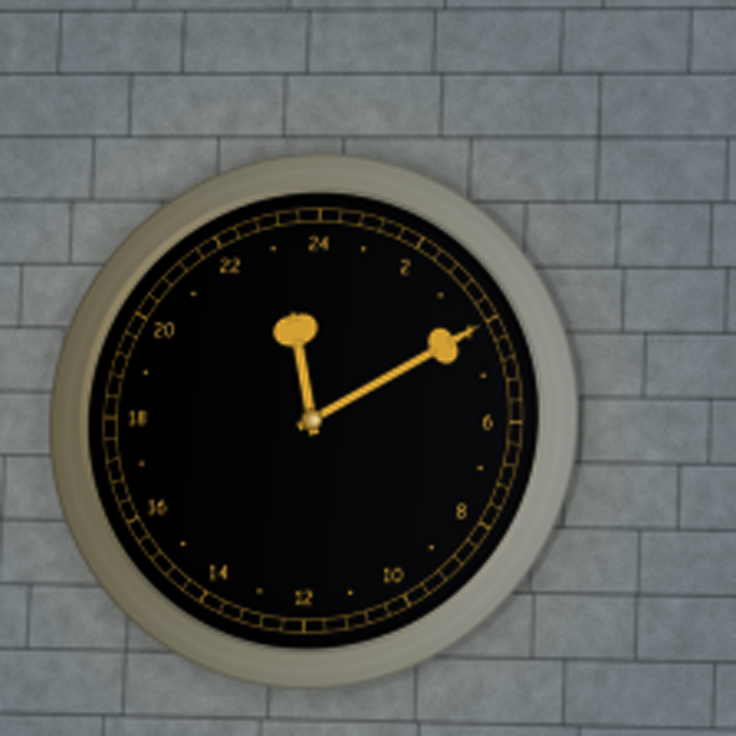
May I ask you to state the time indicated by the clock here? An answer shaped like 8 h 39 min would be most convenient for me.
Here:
23 h 10 min
